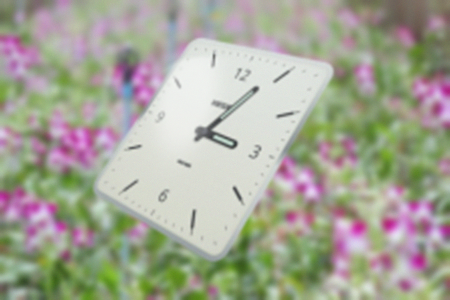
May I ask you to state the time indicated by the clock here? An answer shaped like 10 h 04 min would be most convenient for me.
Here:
3 h 04 min
